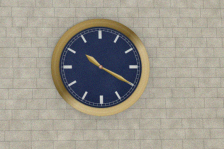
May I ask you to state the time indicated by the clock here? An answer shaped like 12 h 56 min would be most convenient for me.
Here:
10 h 20 min
